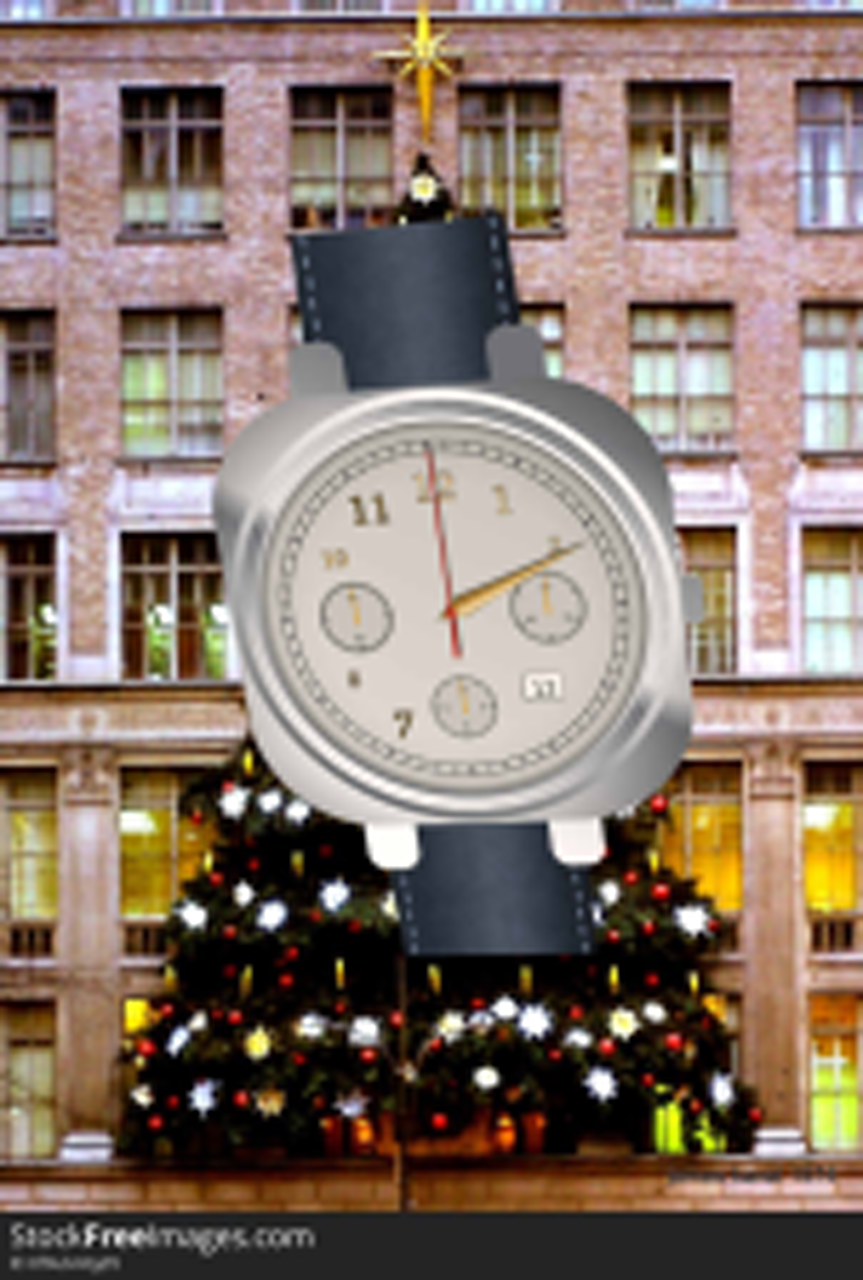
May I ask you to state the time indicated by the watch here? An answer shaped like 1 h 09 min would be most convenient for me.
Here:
2 h 11 min
